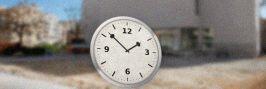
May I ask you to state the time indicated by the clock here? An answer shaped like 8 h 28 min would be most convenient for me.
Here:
1 h 52 min
